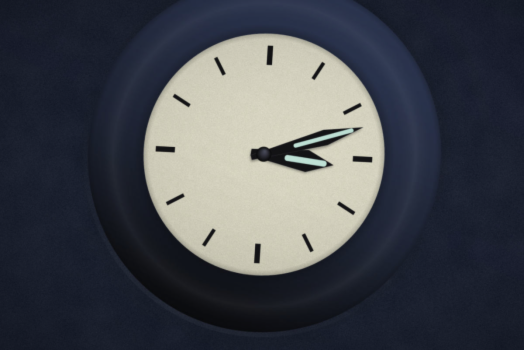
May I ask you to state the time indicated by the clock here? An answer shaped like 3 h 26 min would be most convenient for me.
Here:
3 h 12 min
